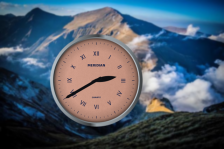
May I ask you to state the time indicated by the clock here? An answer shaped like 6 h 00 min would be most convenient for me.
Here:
2 h 40 min
